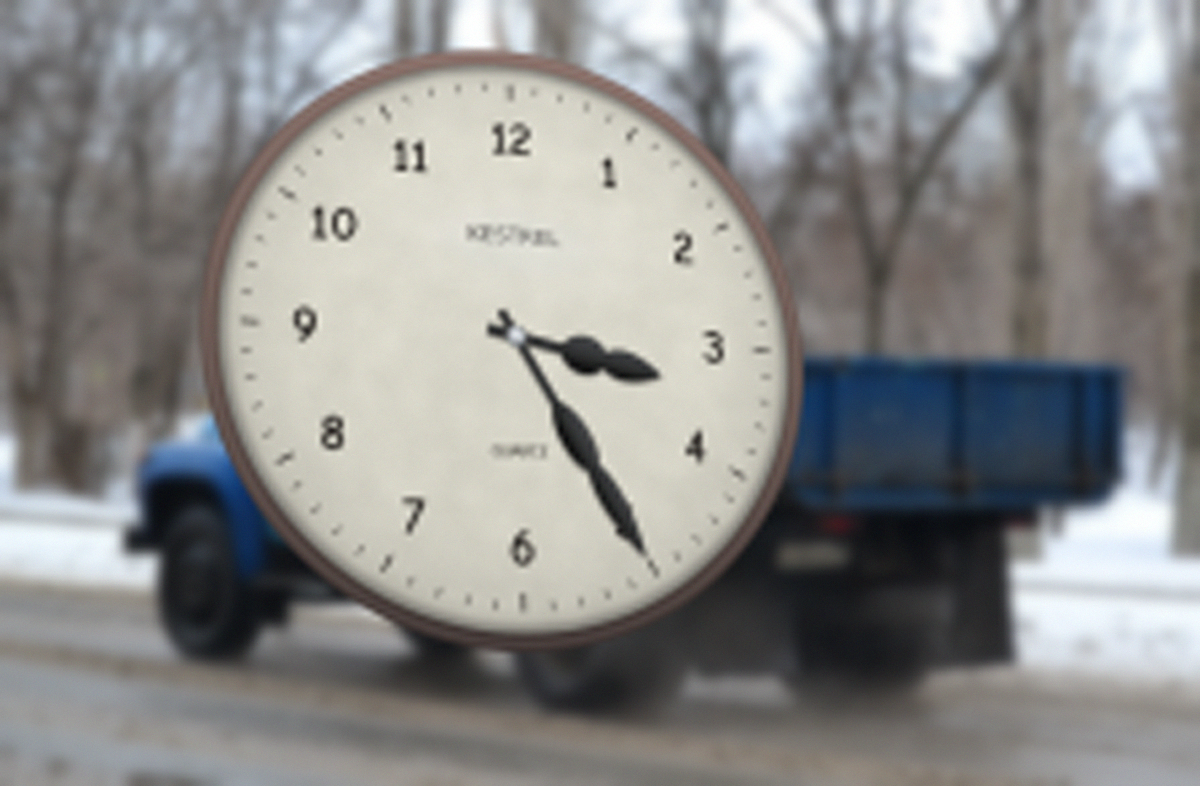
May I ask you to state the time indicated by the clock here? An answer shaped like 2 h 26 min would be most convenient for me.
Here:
3 h 25 min
